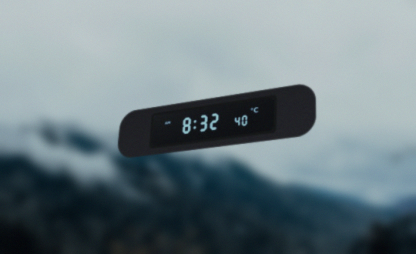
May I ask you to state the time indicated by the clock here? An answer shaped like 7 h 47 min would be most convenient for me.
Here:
8 h 32 min
